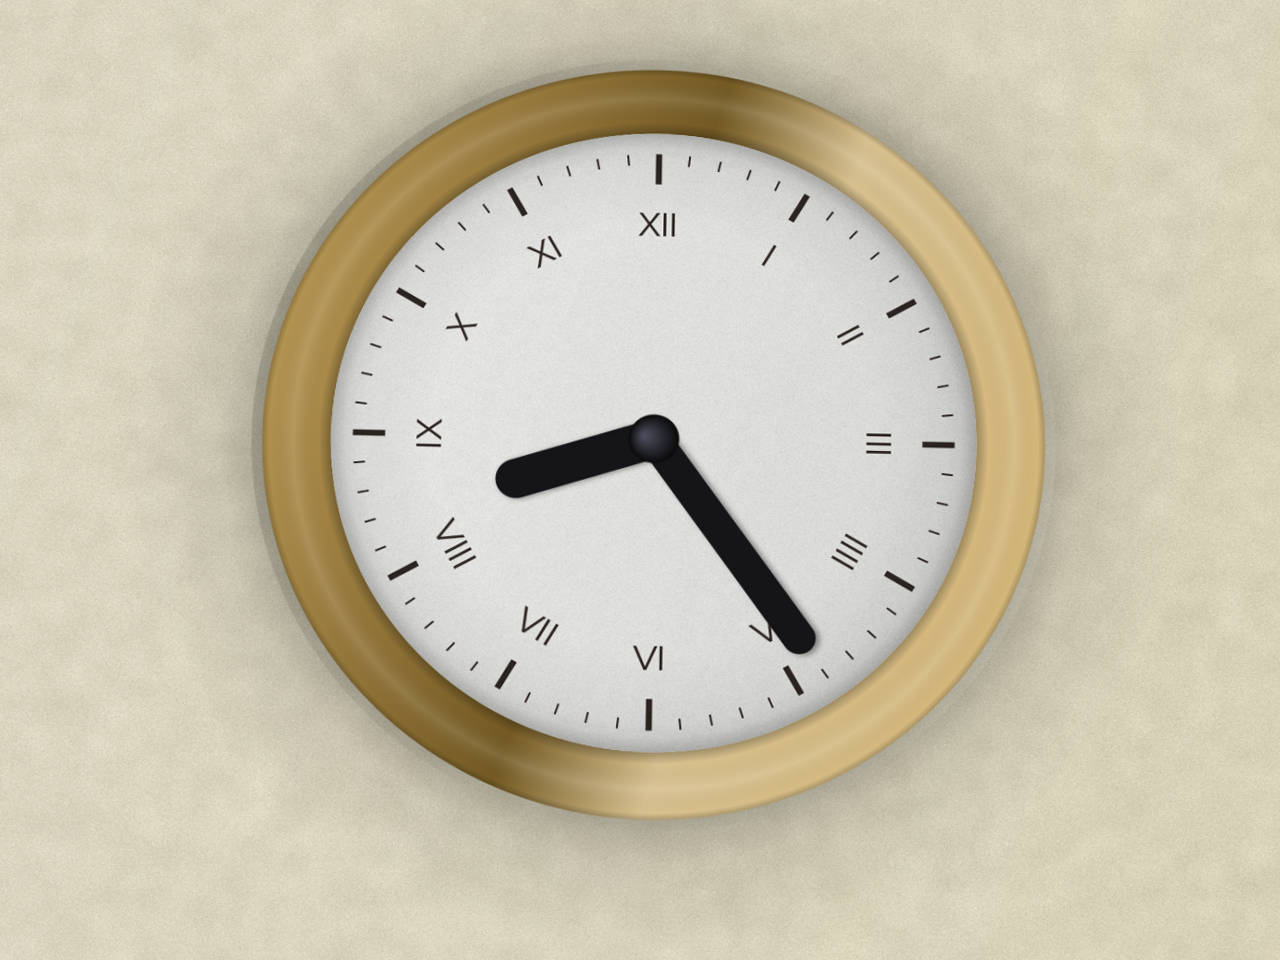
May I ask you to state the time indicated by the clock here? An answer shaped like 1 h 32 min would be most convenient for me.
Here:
8 h 24 min
